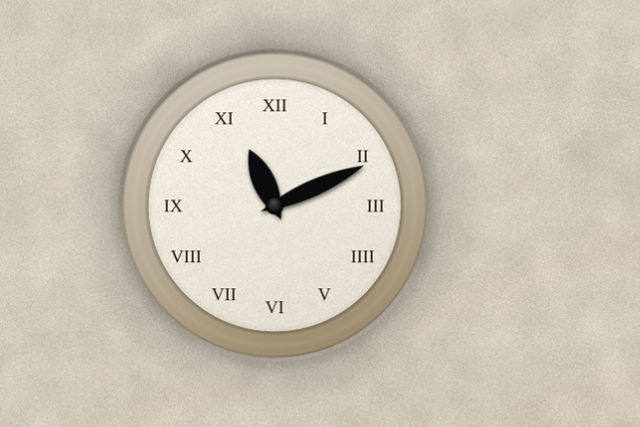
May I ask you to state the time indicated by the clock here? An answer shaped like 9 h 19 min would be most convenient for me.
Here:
11 h 11 min
